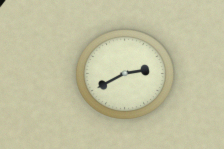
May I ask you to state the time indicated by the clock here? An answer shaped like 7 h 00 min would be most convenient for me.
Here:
2 h 40 min
